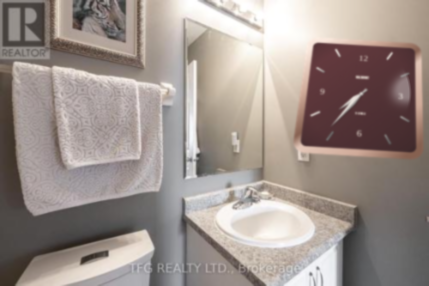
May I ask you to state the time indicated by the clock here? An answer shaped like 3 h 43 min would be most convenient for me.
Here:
7 h 36 min
